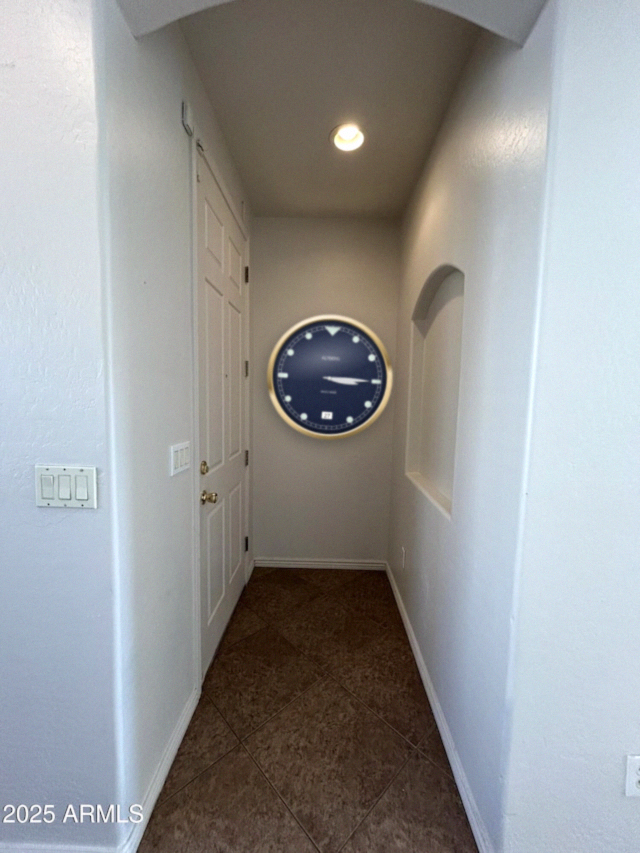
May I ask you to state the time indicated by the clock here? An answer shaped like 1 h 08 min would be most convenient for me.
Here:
3 h 15 min
